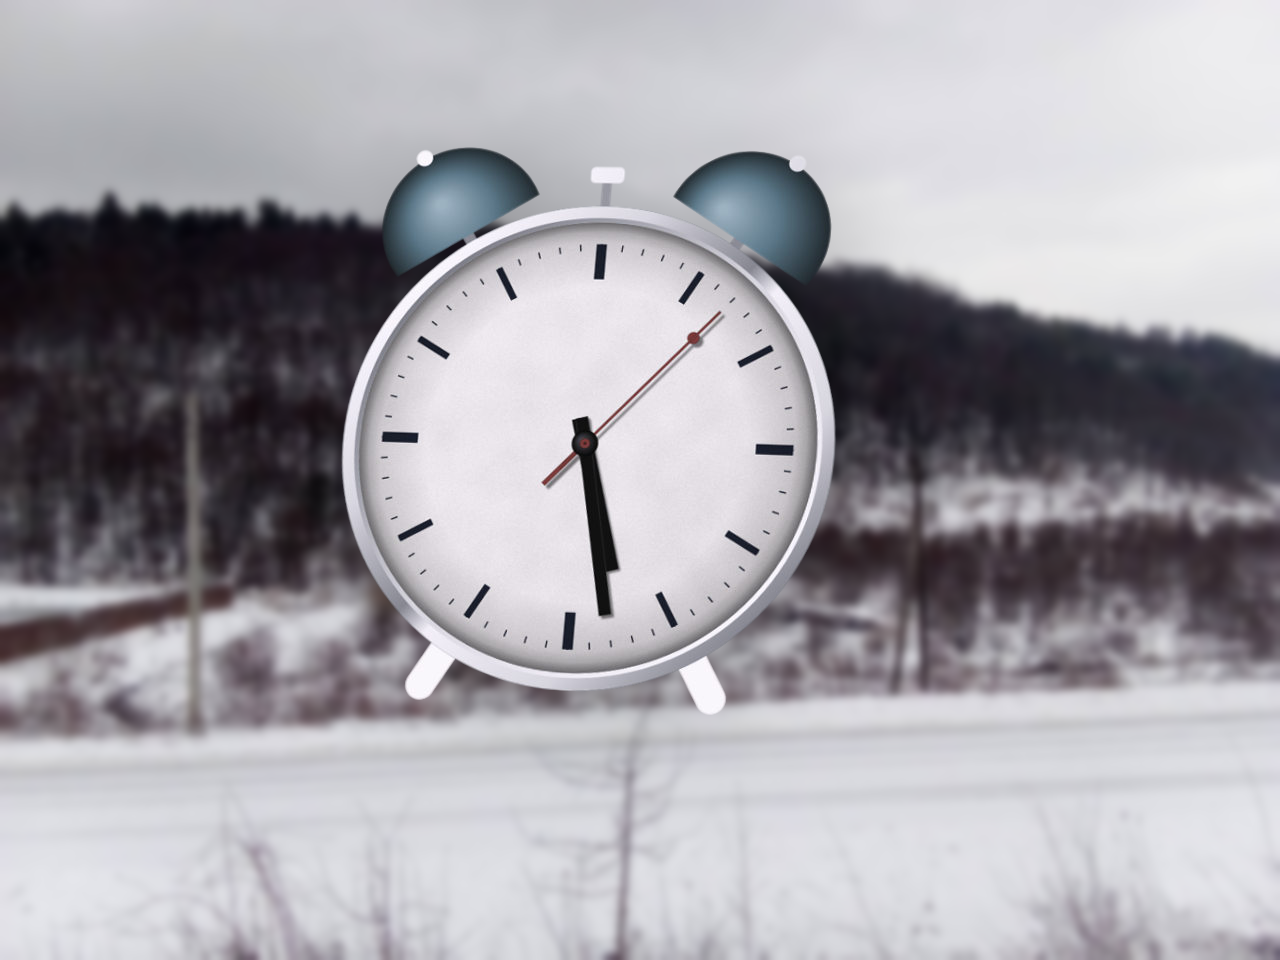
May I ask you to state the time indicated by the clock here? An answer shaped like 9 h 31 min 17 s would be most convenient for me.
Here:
5 h 28 min 07 s
